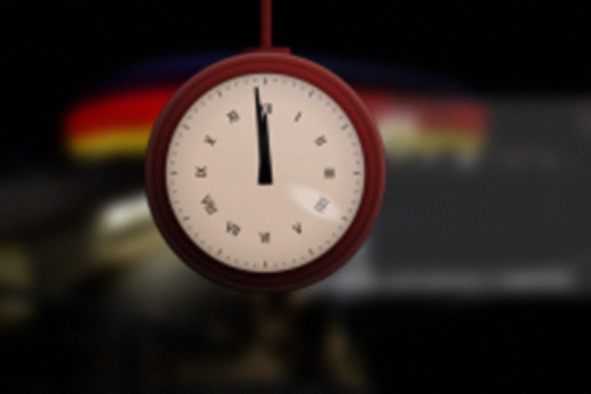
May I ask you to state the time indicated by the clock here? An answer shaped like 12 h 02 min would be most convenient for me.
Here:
11 h 59 min
